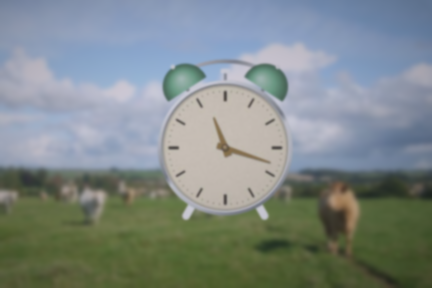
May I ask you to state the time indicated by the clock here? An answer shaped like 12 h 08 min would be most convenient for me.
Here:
11 h 18 min
